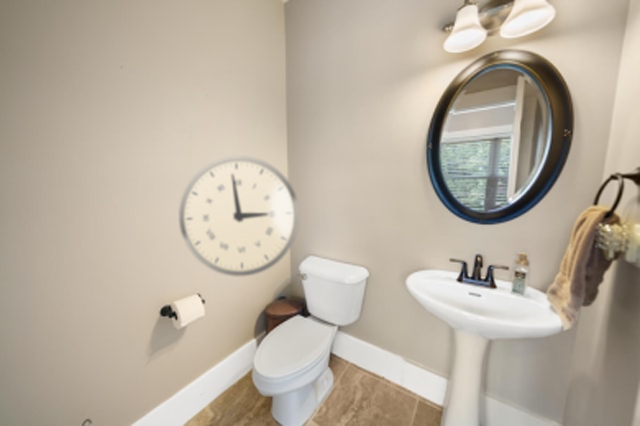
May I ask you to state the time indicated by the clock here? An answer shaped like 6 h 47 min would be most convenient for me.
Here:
2 h 59 min
